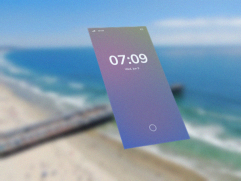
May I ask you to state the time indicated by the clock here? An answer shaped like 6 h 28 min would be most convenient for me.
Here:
7 h 09 min
